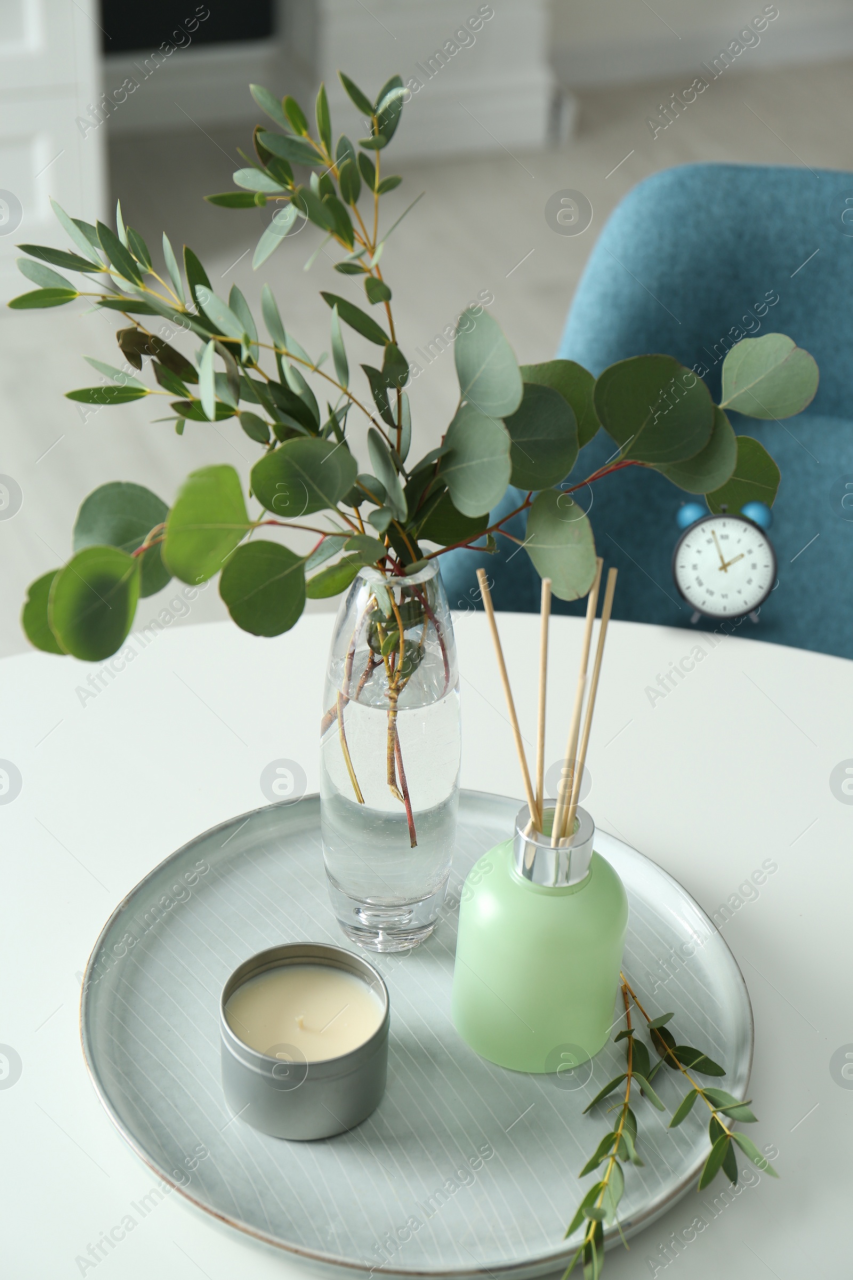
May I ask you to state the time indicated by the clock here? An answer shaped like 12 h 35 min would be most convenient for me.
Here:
1 h 57 min
